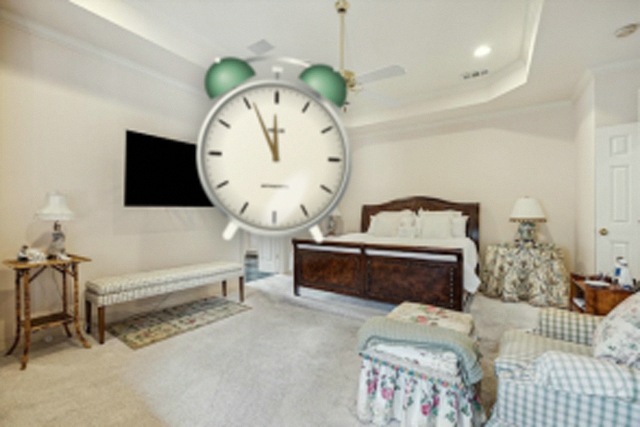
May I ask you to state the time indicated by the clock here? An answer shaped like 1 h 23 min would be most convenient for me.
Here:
11 h 56 min
